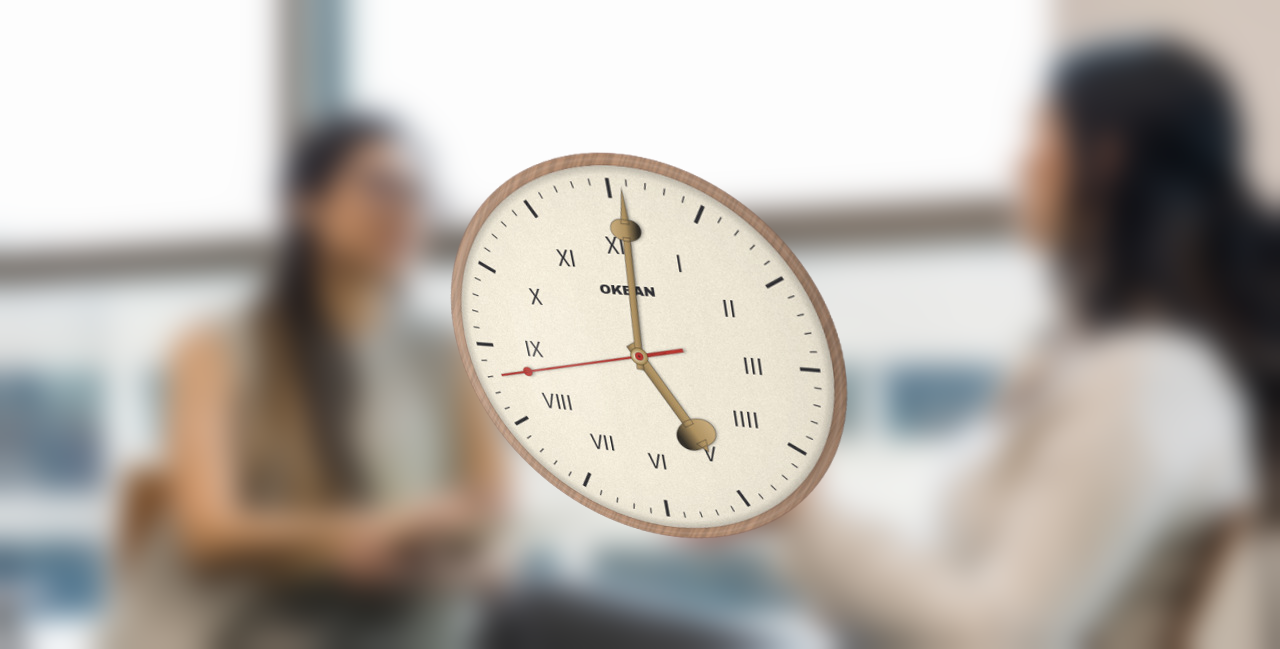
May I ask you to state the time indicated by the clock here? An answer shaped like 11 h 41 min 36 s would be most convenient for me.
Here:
5 h 00 min 43 s
